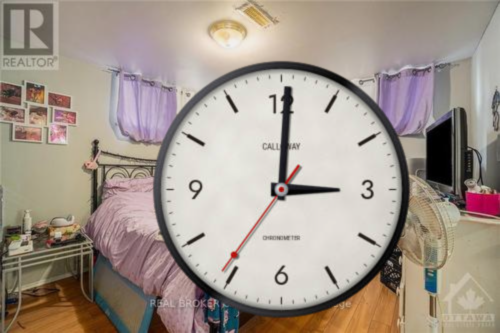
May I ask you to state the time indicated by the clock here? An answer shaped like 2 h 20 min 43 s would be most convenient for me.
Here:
3 h 00 min 36 s
